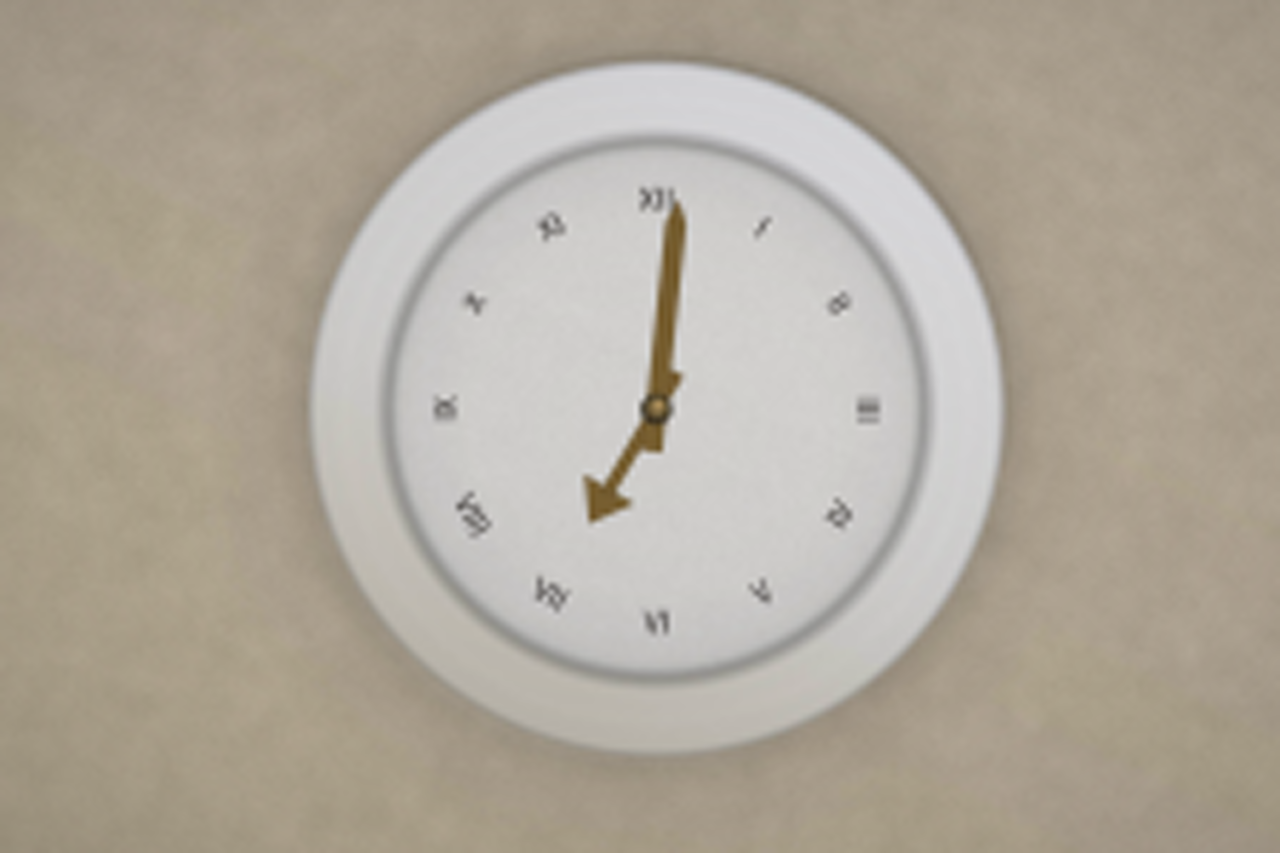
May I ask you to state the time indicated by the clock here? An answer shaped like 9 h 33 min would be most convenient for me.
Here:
7 h 01 min
